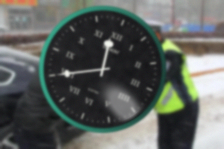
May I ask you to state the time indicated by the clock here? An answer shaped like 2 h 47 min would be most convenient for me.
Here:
11 h 40 min
